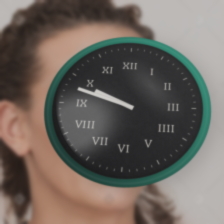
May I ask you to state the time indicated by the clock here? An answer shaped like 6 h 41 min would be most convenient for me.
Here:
9 h 48 min
